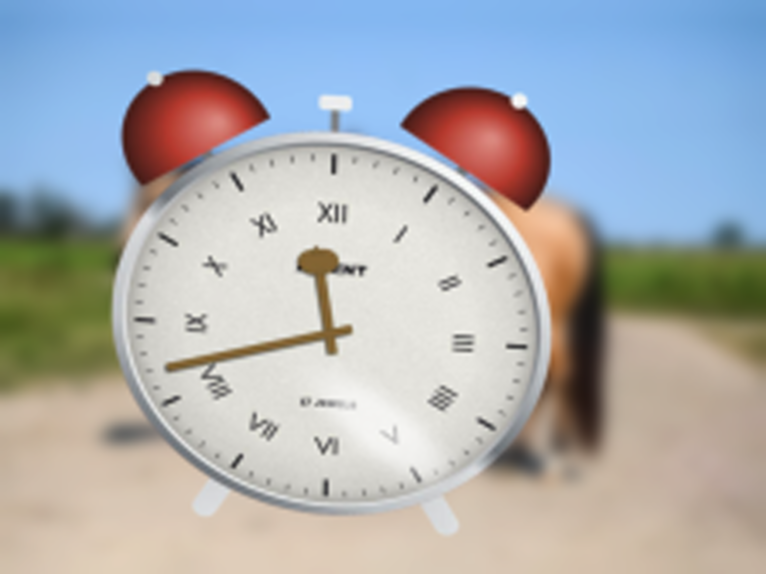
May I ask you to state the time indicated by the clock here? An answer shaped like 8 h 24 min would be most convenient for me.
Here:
11 h 42 min
